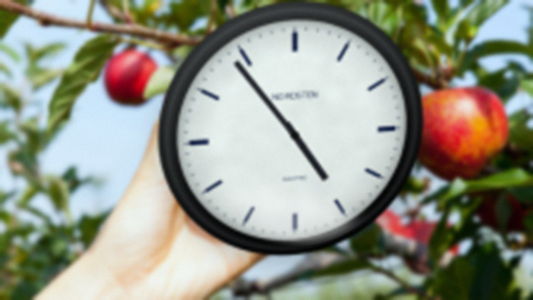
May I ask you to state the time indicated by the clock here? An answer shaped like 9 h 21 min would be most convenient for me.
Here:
4 h 54 min
